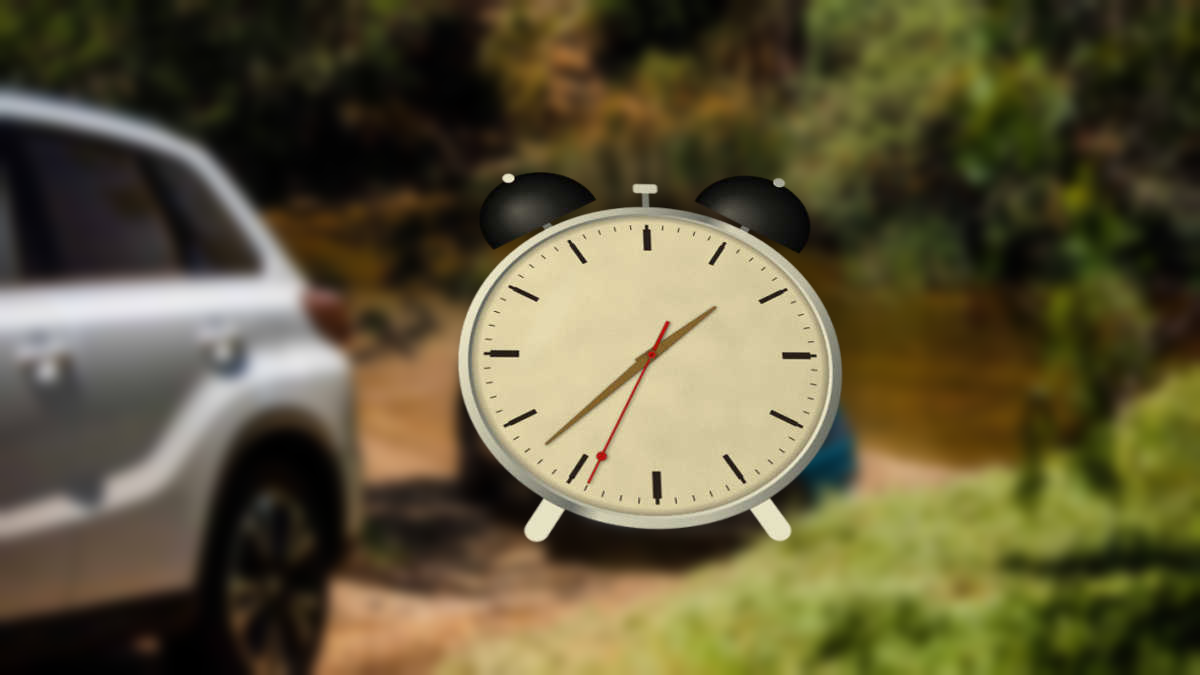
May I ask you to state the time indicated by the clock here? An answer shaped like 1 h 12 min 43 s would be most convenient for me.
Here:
1 h 37 min 34 s
